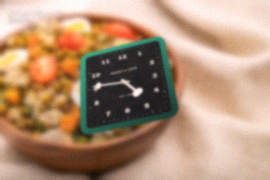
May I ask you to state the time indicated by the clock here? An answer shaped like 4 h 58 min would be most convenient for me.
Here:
4 h 46 min
